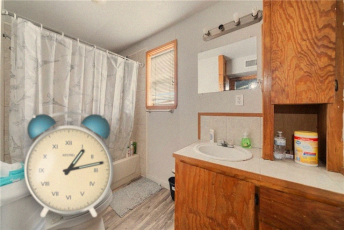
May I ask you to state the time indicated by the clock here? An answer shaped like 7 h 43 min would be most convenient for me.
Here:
1 h 13 min
